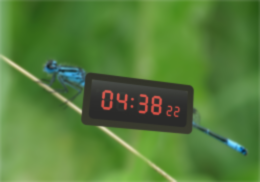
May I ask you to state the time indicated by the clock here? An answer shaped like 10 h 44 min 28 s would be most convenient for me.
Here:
4 h 38 min 22 s
